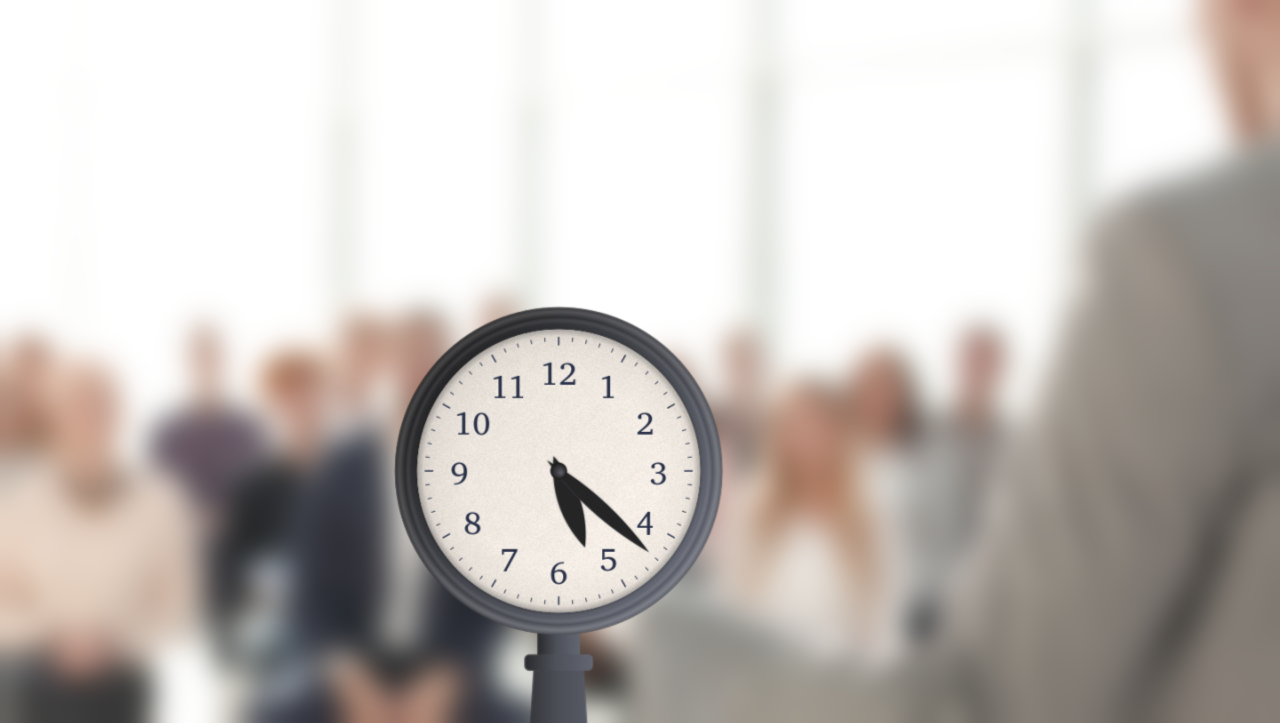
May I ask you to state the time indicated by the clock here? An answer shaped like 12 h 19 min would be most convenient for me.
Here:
5 h 22 min
